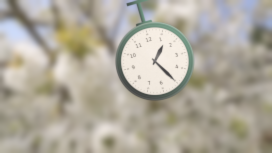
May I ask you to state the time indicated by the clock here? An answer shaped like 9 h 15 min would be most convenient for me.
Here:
1 h 25 min
